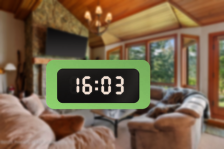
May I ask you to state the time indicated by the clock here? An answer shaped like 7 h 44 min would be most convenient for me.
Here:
16 h 03 min
